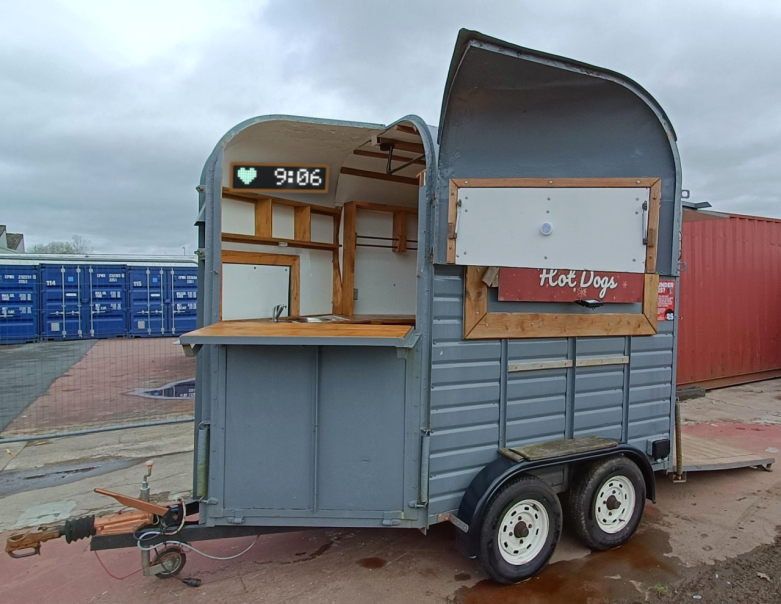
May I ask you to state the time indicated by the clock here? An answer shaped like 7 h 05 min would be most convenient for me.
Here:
9 h 06 min
